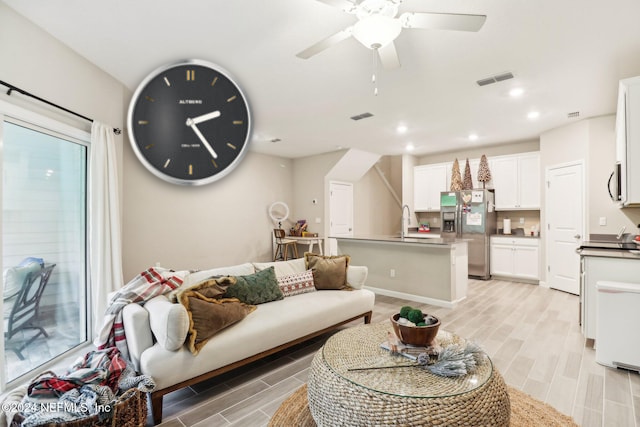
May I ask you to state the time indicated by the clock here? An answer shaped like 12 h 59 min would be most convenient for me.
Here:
2 h 24 min
